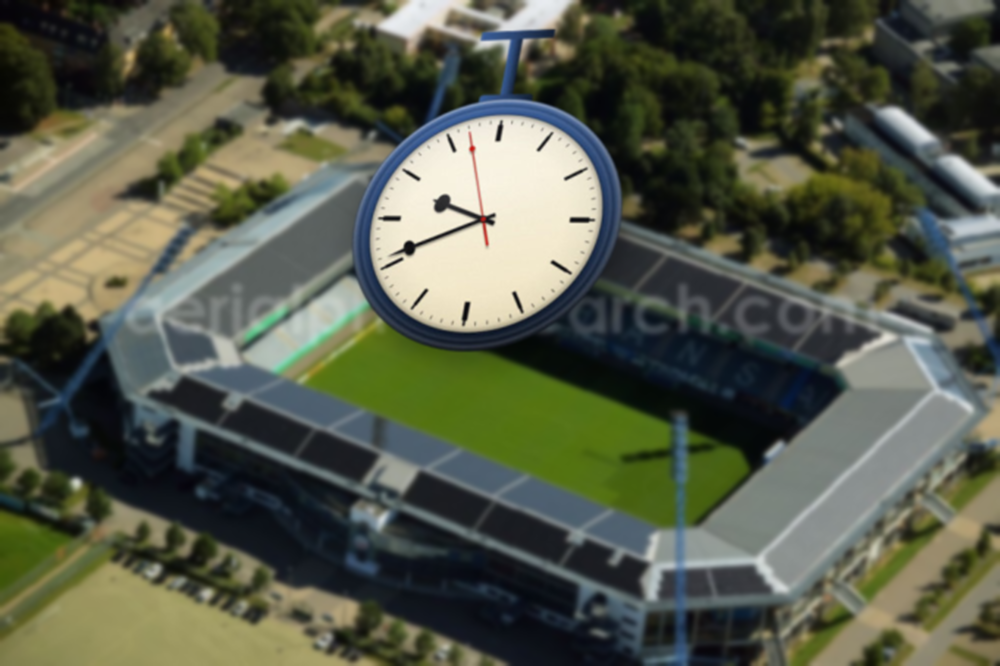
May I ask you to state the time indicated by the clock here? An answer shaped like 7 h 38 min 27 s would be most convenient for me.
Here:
9 h 40 min 57 s
